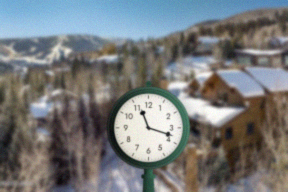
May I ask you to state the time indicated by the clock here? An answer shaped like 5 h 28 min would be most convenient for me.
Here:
11 h 18 min
